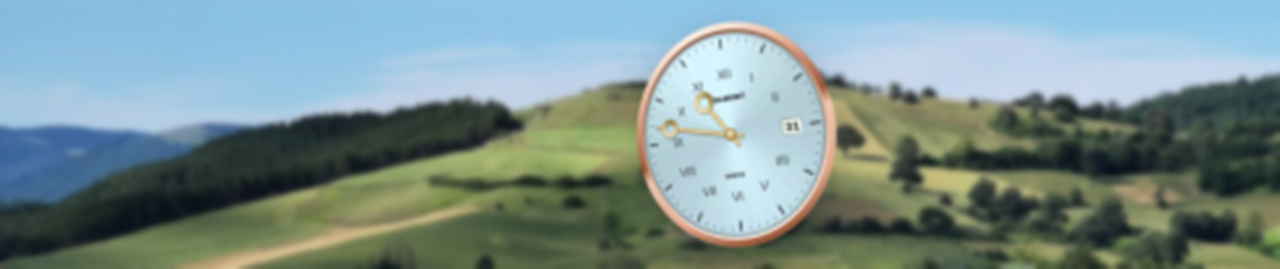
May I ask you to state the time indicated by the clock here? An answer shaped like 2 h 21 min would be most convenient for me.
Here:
10 h 47 min
